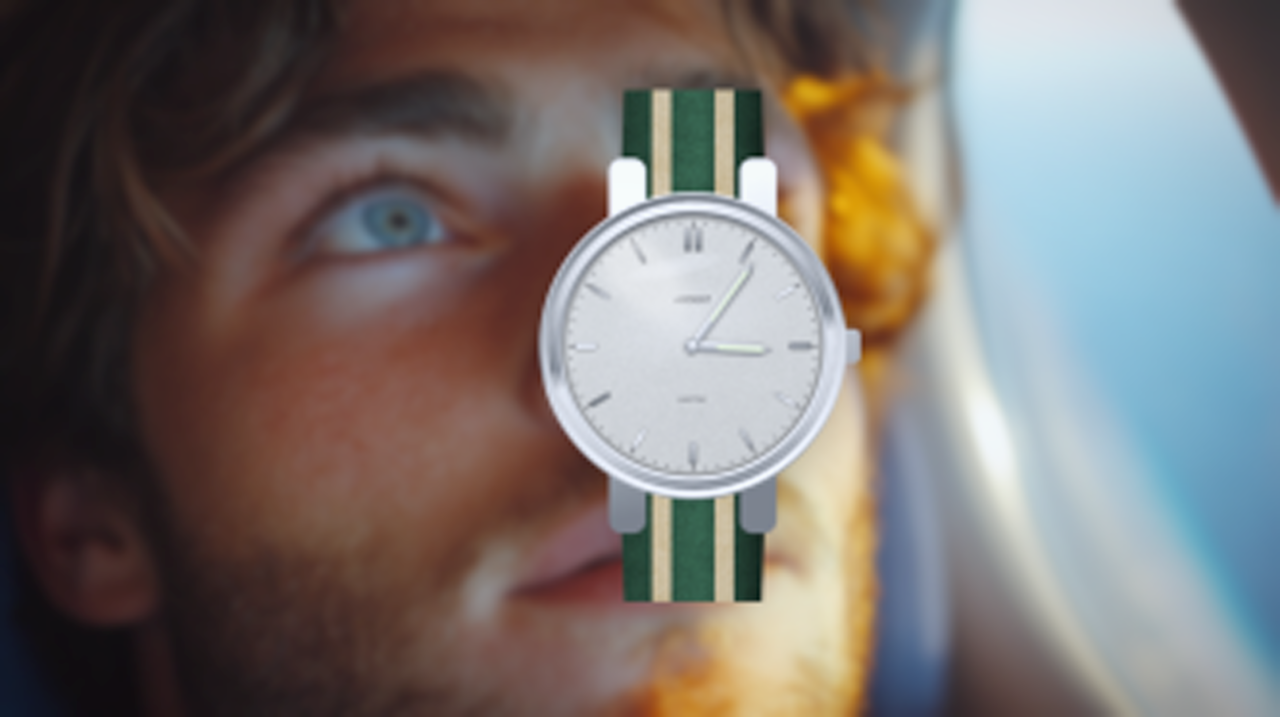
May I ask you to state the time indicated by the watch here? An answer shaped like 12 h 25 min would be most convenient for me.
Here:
3 h 06 min
